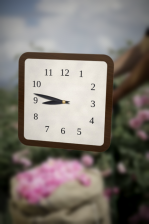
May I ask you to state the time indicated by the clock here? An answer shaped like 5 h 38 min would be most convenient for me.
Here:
8 h 47 min
